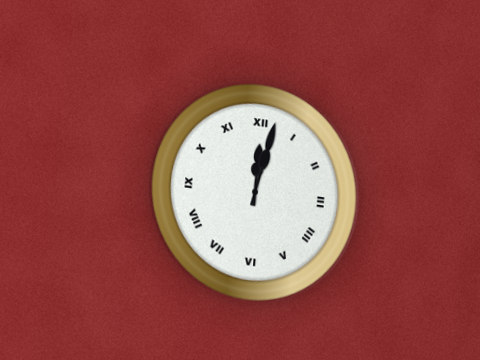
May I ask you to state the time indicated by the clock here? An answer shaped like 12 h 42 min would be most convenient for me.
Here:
12 h 02 min
